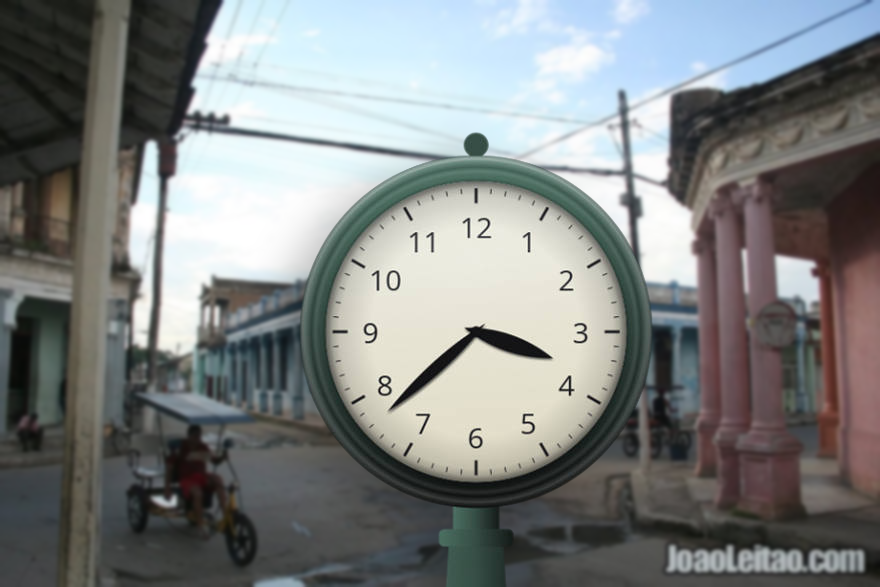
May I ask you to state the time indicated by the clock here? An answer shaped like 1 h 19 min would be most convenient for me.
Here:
3 h 38 min
